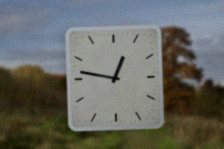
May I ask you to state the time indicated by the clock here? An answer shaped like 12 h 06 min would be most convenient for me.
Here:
12 h 47 min
